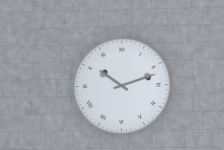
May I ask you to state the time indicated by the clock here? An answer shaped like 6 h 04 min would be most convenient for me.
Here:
10 h 12 min
